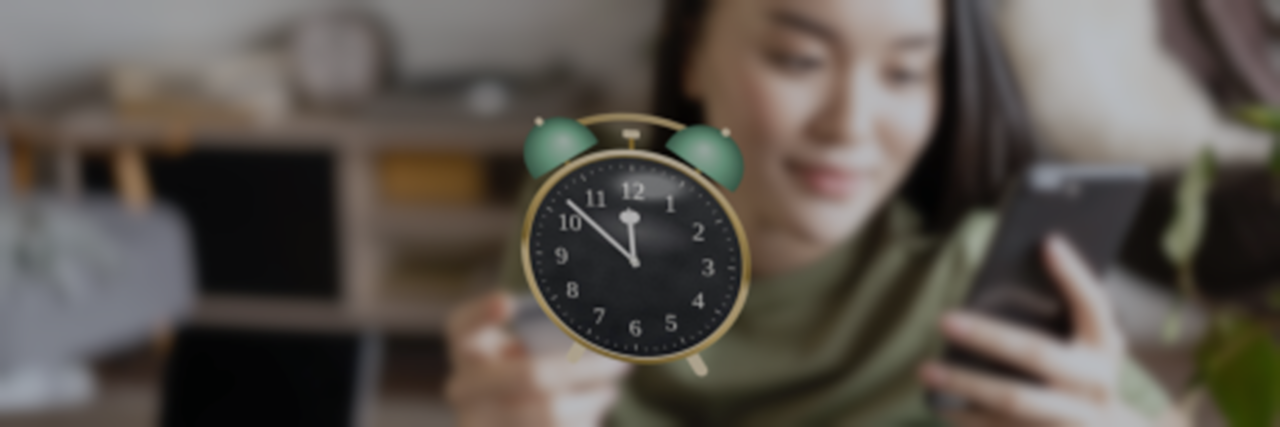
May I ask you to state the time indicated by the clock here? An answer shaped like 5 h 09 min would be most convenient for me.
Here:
11 h 52 min
